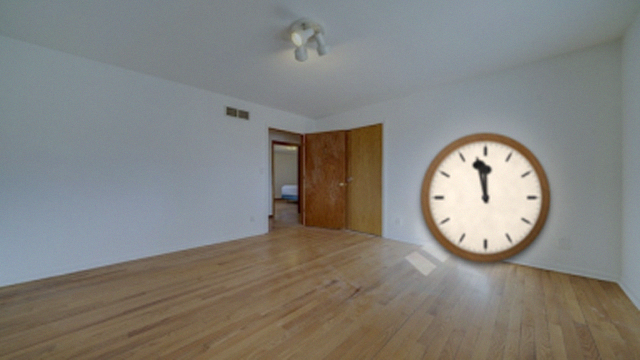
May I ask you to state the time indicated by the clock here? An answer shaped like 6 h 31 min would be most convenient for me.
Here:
11 h 58 min
